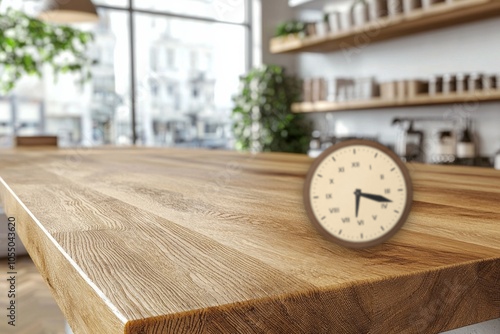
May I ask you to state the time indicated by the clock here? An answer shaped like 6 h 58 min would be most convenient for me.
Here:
6 h 18 min
